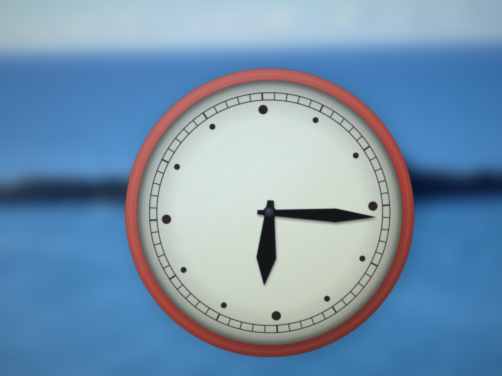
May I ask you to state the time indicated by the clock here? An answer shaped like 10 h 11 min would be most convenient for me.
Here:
6 h 16 min
